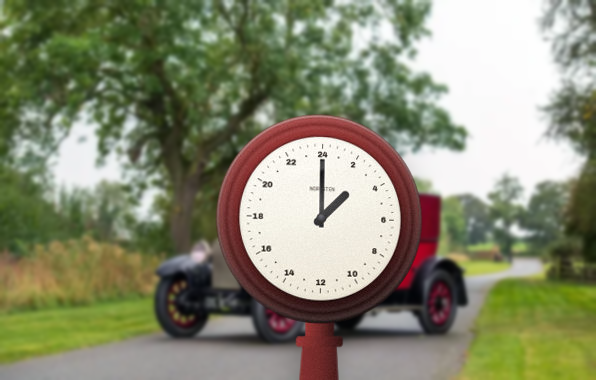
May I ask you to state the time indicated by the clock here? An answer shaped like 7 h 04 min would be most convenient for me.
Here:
3 h 00 min
